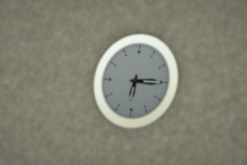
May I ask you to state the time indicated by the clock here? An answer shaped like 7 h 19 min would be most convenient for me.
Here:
6 h 15 min
